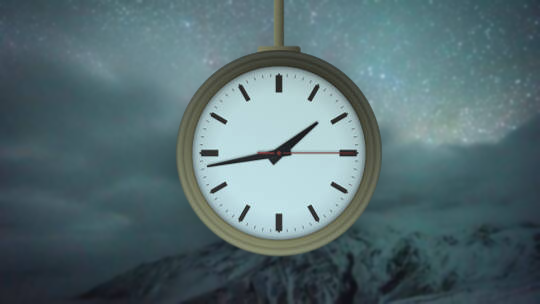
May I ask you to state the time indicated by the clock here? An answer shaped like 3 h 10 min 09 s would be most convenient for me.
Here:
1 h 43 min 15 s
